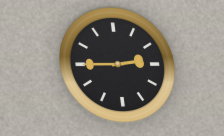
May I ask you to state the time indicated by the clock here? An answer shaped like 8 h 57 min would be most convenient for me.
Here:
2 h 45 min
